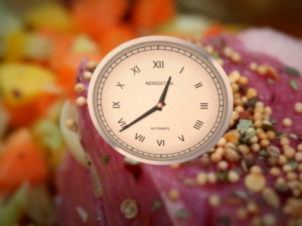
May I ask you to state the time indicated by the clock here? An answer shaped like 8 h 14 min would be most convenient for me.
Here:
12 h 39 min
